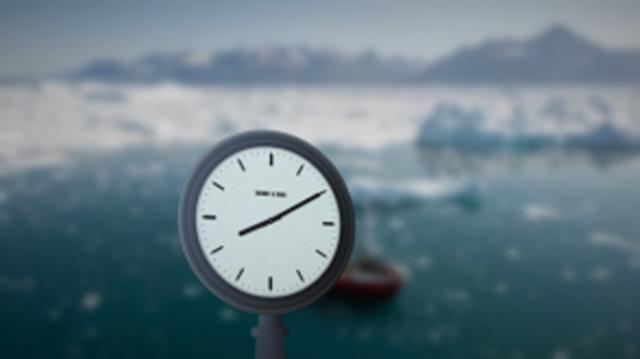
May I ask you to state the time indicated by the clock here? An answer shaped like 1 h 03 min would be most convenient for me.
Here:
8 h 10 min
